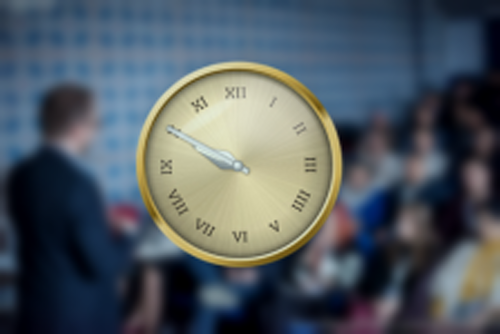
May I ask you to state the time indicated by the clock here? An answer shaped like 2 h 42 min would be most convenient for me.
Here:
9 h 50 min
